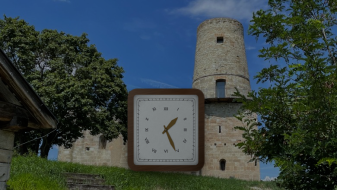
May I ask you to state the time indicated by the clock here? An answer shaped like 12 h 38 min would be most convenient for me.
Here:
1 h 26 min
